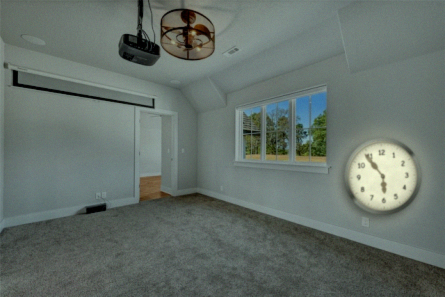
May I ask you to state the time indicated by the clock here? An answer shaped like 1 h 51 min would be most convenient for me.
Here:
5 h 54 min
